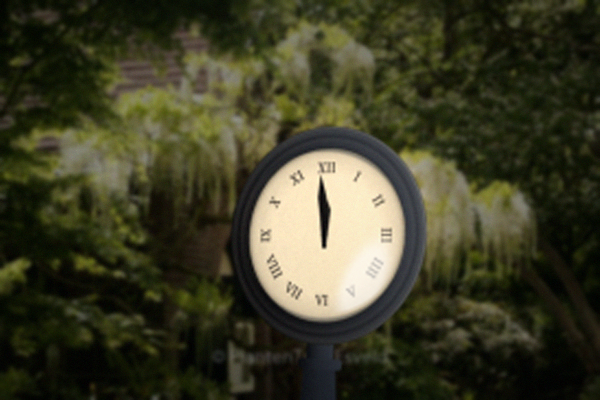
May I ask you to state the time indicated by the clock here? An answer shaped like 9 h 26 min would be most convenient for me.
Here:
11 h 59 min
